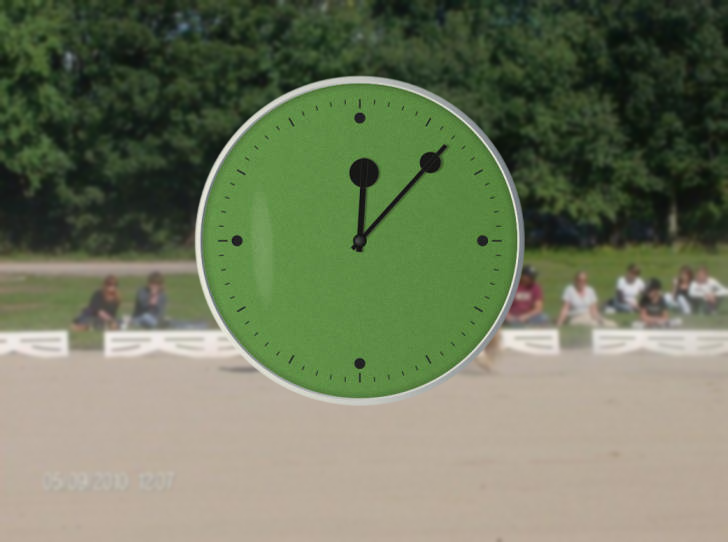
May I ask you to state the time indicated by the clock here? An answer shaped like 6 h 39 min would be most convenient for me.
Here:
12 h 07 min
